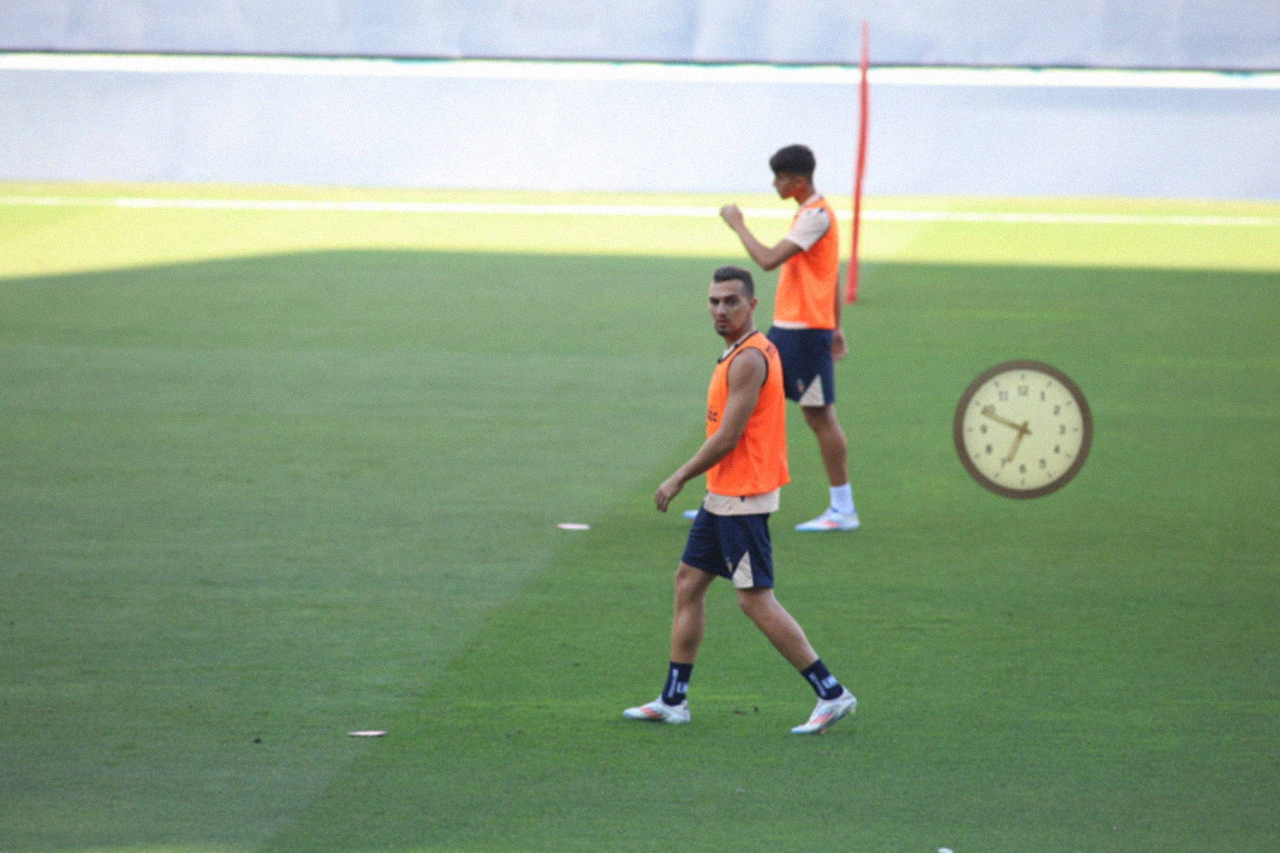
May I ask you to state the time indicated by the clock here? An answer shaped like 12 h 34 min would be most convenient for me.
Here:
6 h 49 min
